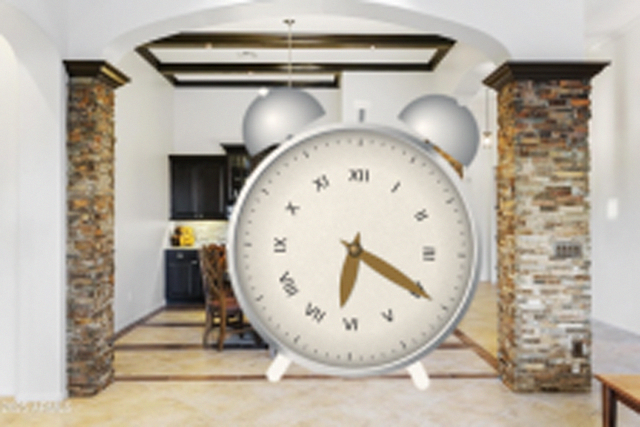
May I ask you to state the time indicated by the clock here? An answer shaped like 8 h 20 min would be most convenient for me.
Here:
6 h 20 min
